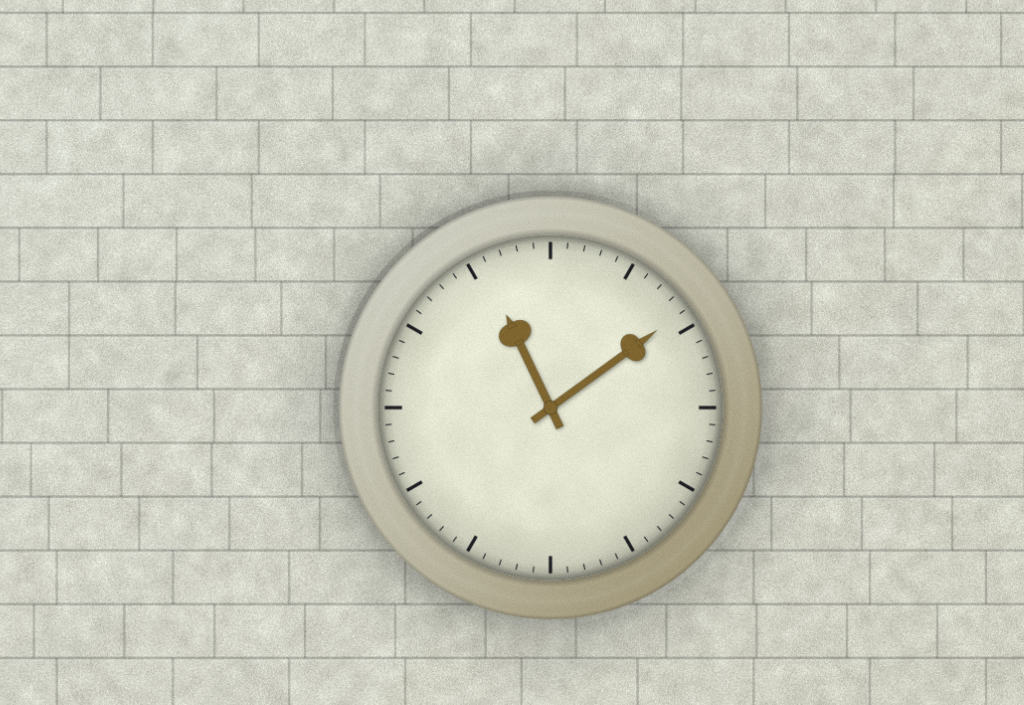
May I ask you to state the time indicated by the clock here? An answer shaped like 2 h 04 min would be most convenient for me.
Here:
11 h 09 min
